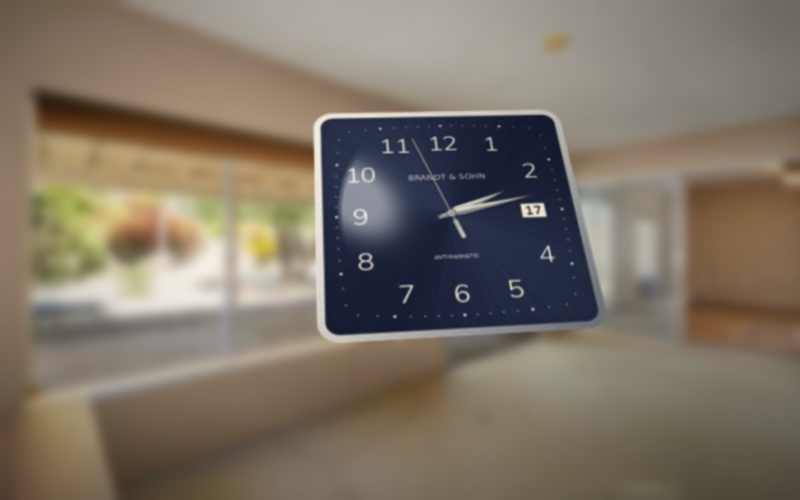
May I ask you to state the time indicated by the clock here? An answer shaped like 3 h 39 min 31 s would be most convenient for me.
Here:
2 h 12 min 57 s
